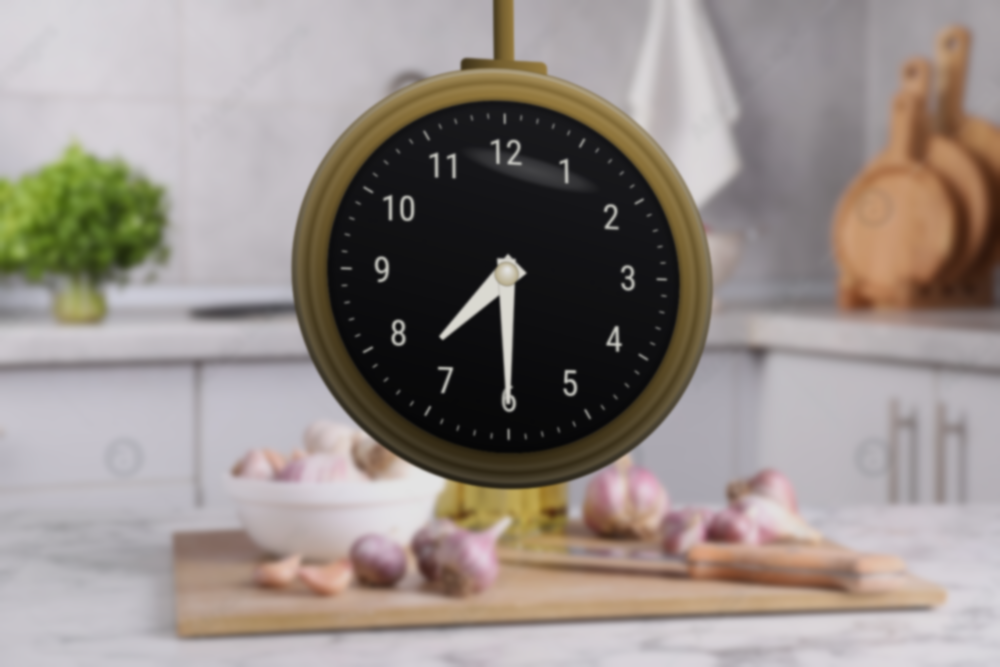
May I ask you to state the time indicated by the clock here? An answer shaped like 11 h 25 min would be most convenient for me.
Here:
7 h 30 min
